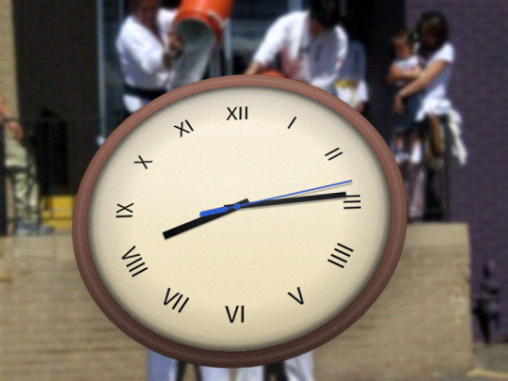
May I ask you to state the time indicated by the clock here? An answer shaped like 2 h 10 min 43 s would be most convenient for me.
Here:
8 h 14 min 13 s
